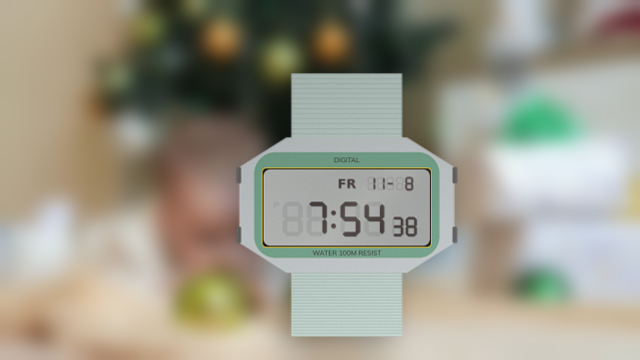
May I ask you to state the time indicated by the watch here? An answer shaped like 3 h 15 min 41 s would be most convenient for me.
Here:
7 h 54 min 38 s
